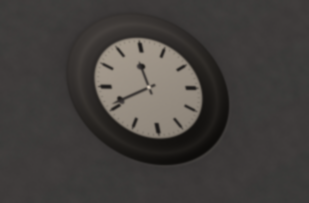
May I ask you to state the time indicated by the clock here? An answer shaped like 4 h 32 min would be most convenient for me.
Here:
11 h 41 min
